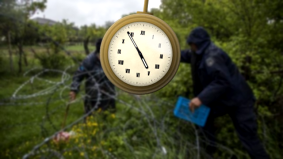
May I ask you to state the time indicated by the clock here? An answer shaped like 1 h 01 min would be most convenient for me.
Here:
4 h 54 min
